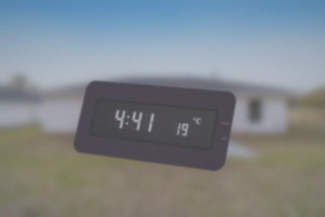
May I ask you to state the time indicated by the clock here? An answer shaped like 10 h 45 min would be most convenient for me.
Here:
4 h 41 min
